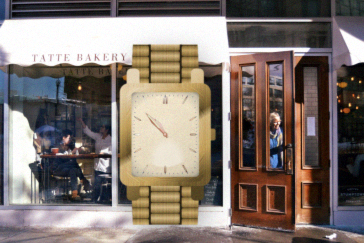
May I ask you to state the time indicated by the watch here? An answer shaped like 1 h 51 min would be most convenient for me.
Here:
10 h 53 min
